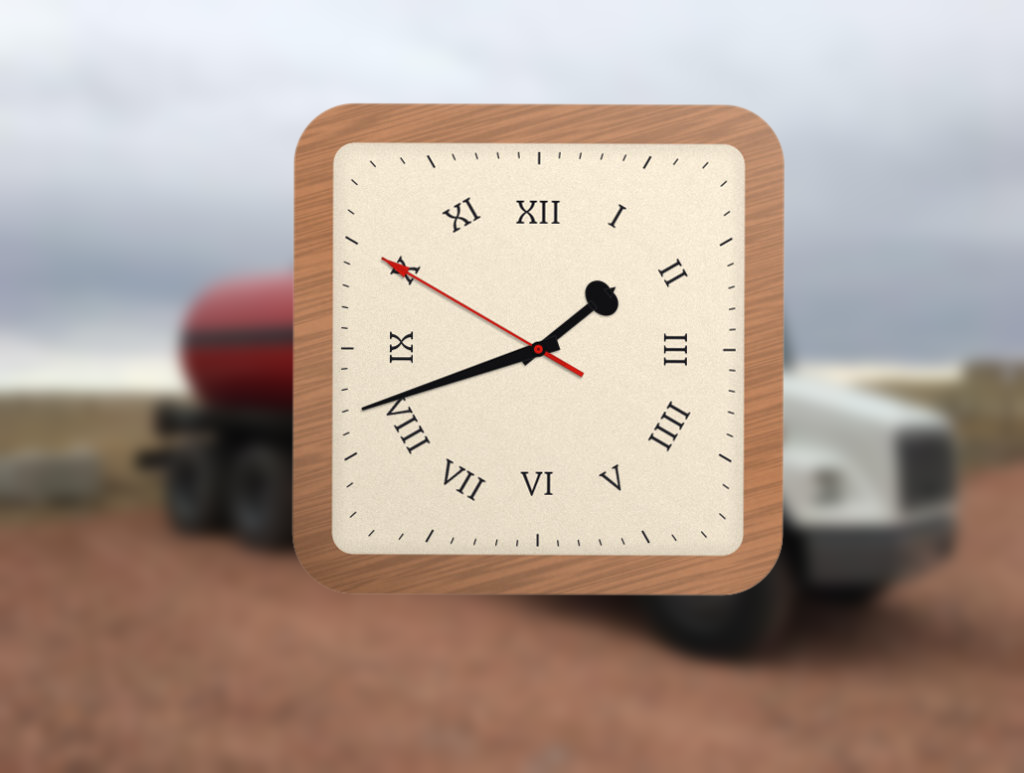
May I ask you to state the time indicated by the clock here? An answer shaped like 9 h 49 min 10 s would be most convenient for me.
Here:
1 h 41 min 50 s
